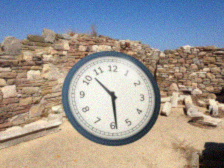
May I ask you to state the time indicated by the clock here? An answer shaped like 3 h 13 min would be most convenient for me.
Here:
10 h 29 min
